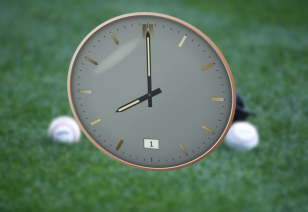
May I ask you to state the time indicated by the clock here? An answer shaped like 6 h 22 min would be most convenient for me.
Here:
8 h 00 min
